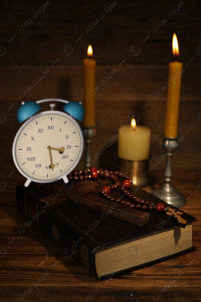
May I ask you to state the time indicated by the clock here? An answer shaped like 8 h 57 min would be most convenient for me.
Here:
3 h 28 min
